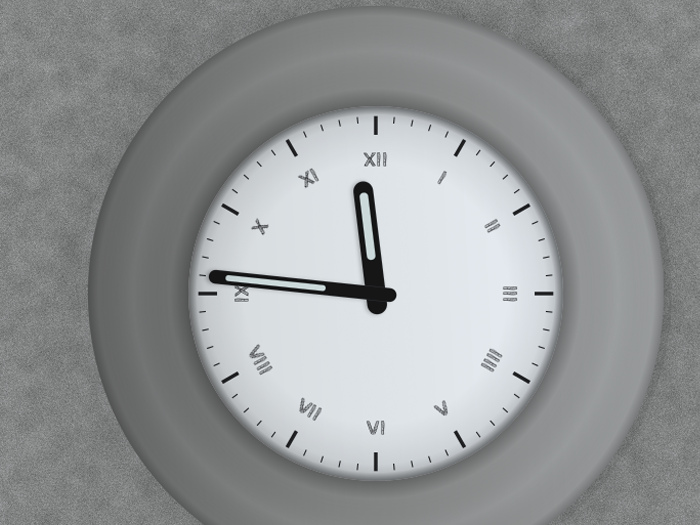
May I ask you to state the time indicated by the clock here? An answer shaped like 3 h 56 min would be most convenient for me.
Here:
11 h 46 min
